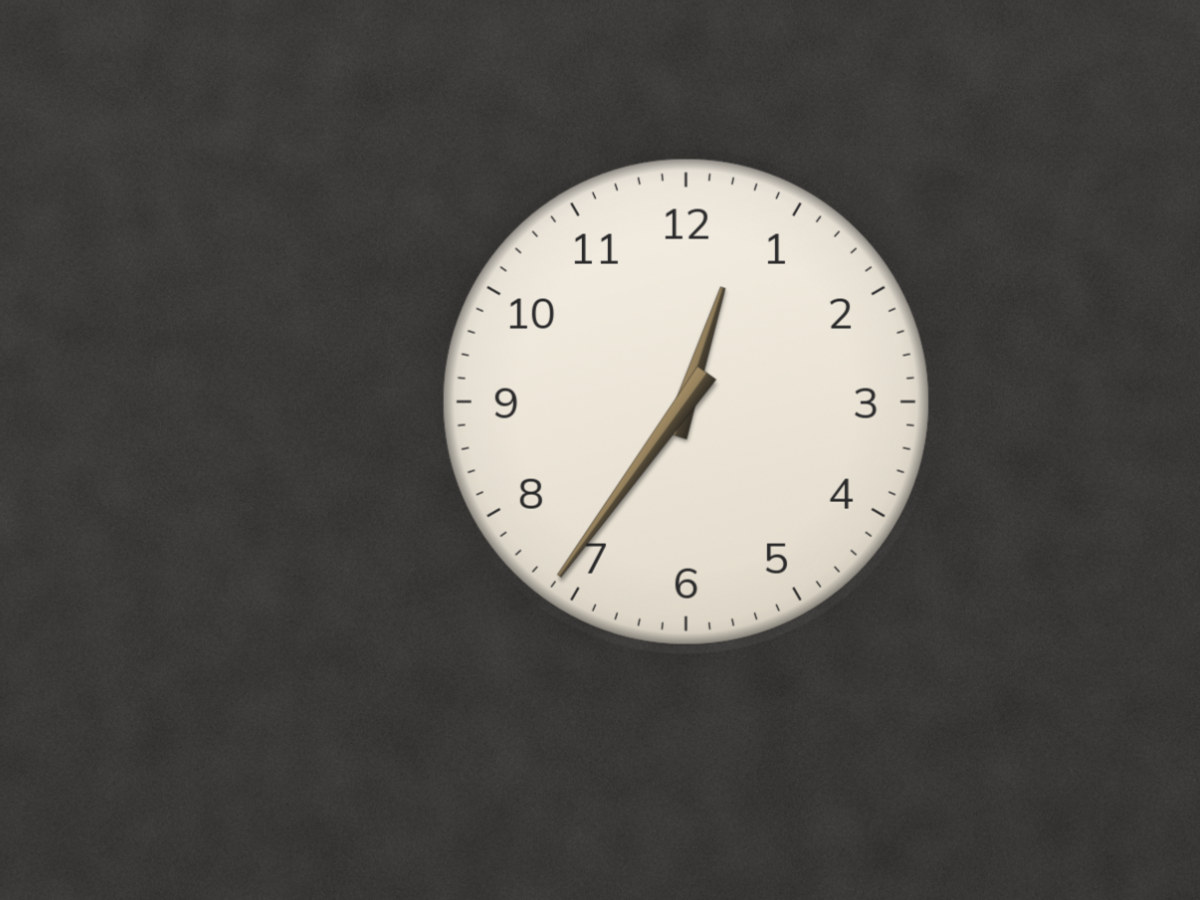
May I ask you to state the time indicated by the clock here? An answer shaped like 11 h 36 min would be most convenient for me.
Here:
12 h 36 min
